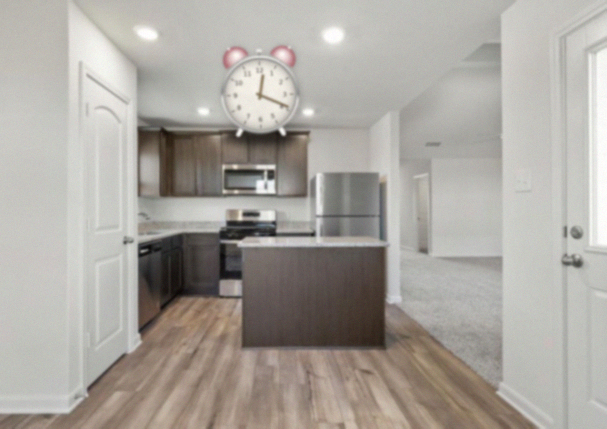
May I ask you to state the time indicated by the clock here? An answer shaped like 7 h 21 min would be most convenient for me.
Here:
12 h 19 min
